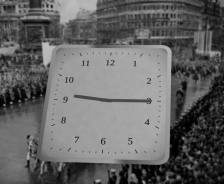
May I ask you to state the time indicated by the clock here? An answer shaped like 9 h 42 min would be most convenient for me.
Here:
9 h 15 min
